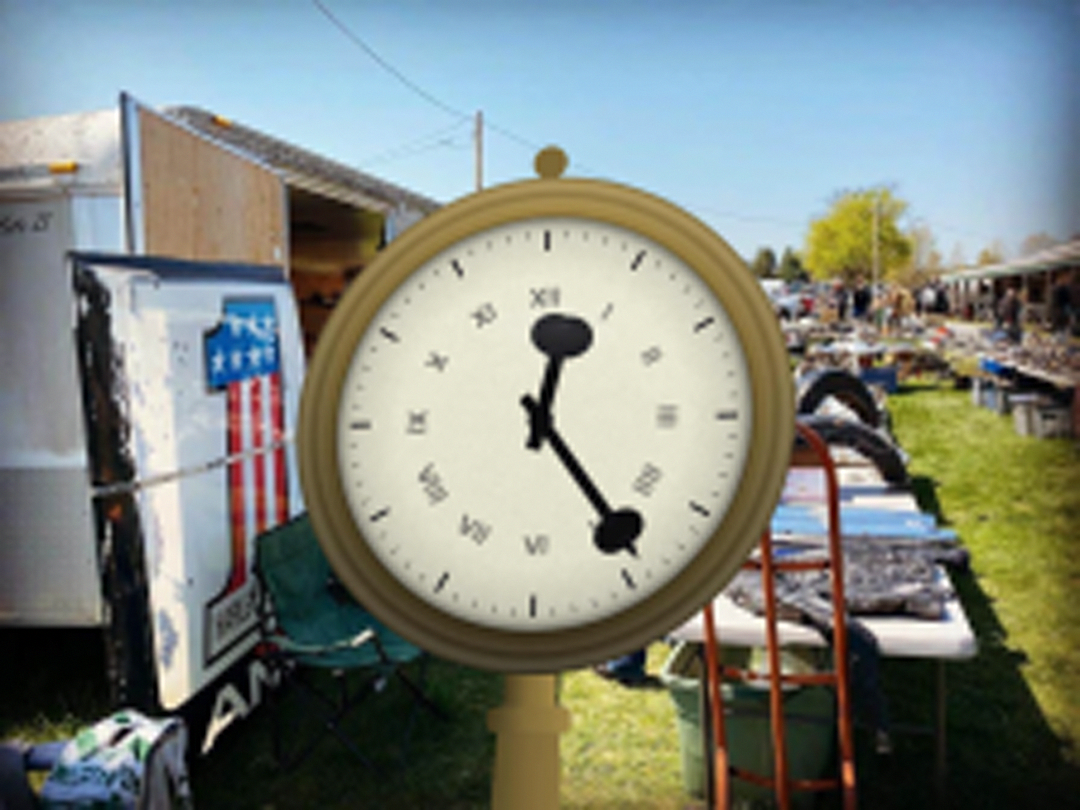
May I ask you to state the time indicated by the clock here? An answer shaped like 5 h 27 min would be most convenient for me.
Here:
12 h 24 min
